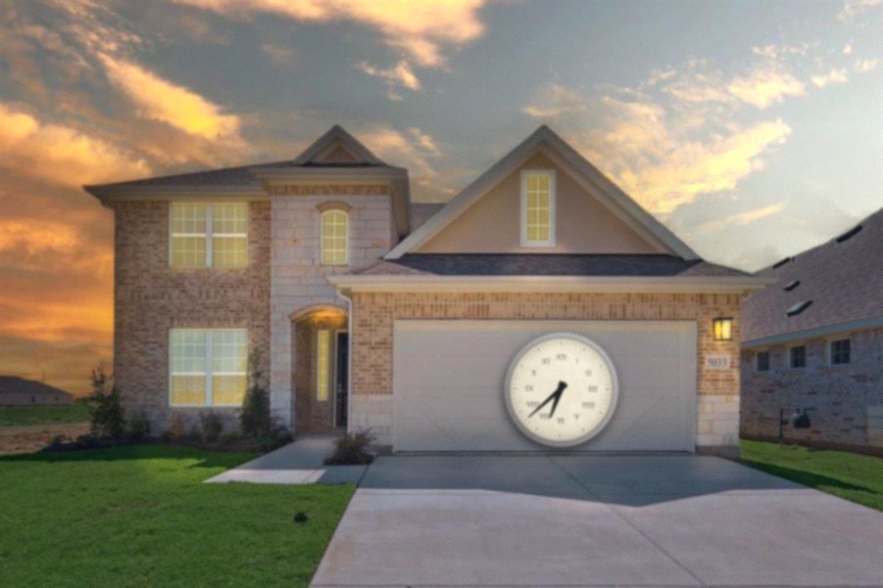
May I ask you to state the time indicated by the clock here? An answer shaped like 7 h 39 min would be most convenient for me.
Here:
6 h 38 min
